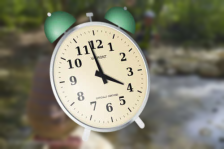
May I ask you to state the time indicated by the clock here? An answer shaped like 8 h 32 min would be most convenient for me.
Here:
3 h 58 min
